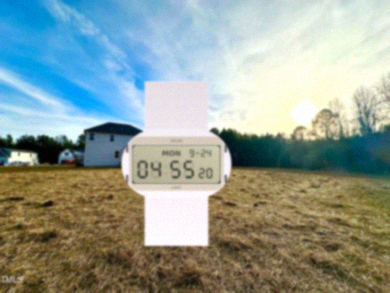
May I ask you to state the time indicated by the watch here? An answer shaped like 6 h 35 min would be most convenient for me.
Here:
4 h 55 min
